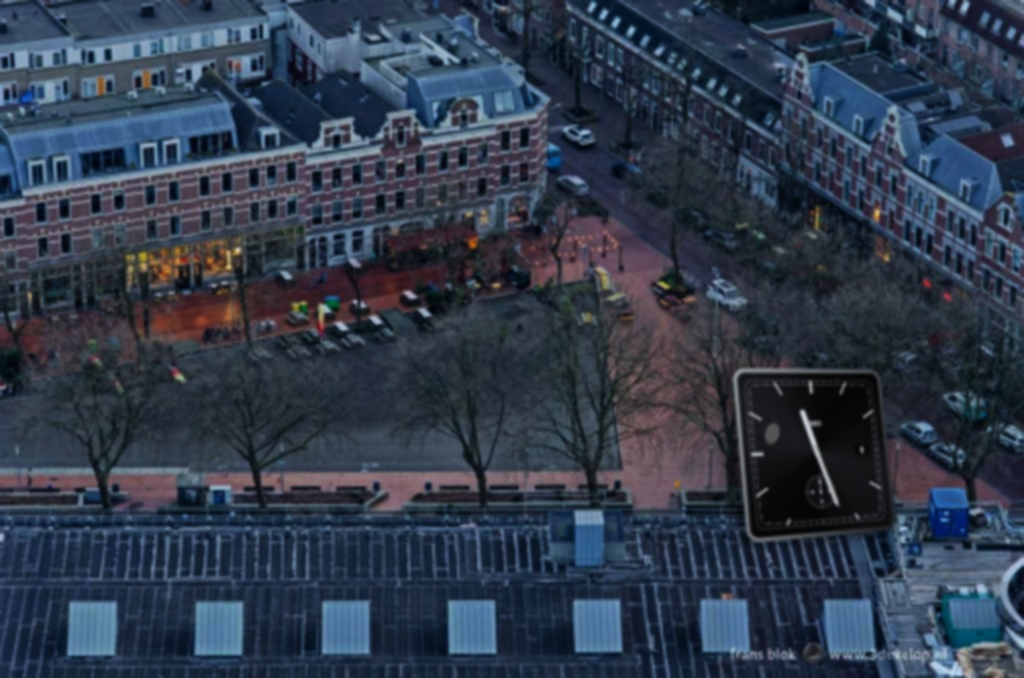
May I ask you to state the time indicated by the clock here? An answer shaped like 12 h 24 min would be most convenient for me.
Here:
11 h 27 min
